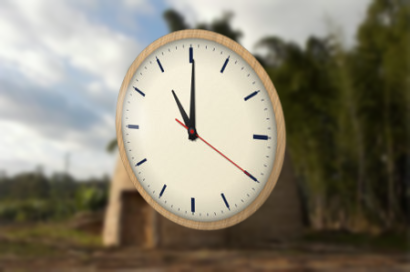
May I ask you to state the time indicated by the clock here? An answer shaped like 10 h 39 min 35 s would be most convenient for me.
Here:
11 h 00 min 20 s
